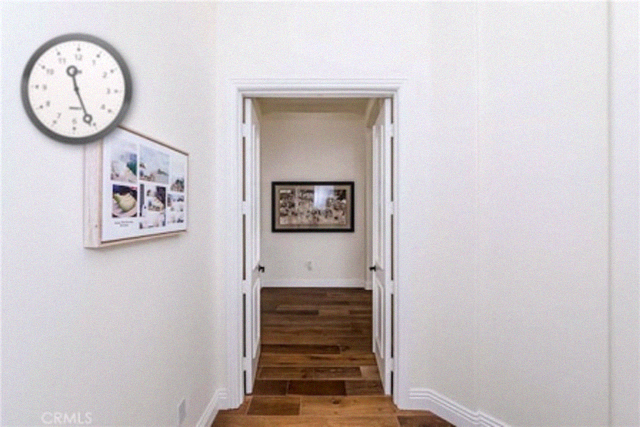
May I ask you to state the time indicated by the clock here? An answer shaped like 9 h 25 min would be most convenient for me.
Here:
11 h 26 min
